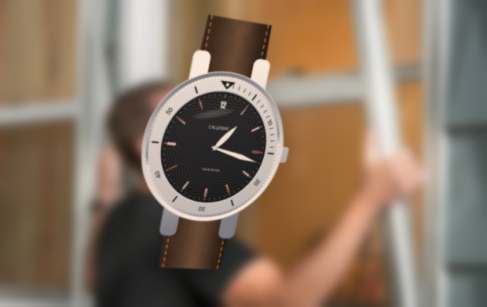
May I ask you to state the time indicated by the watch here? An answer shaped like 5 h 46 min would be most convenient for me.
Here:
1 h 17 min
